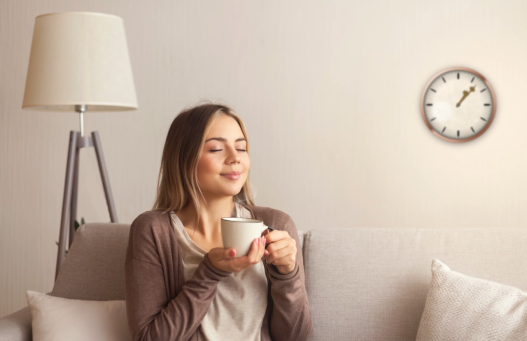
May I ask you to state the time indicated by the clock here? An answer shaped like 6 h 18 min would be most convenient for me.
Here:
1 h 07 min
